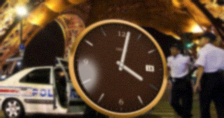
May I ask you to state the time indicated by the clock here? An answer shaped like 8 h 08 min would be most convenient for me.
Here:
4 h 02 min
